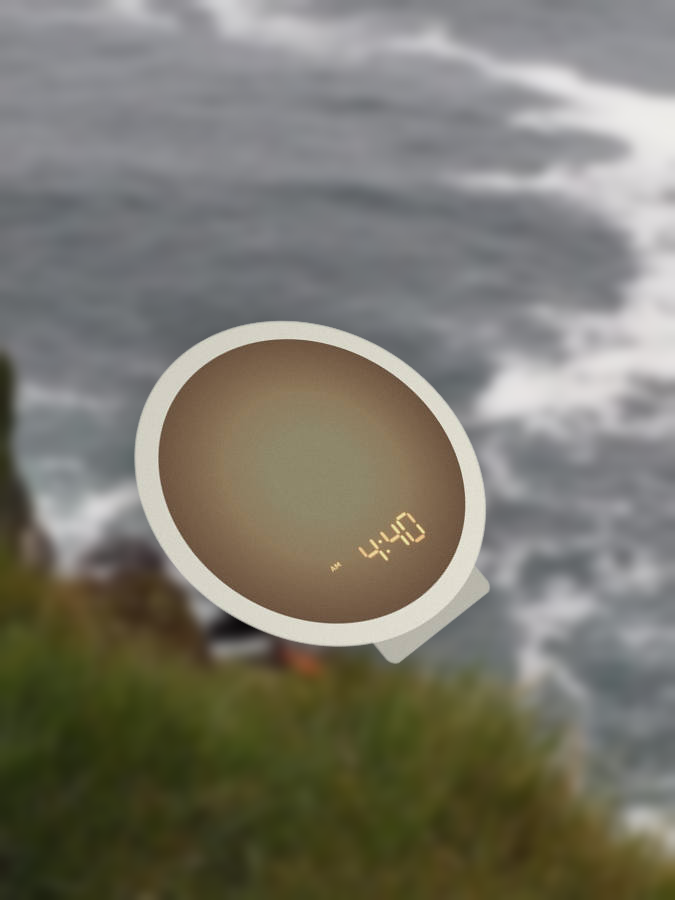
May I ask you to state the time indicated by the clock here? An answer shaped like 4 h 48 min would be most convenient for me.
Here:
4 h 40 min
